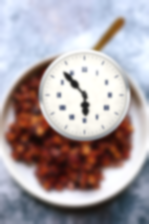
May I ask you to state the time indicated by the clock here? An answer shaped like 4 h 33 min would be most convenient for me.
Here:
5 h 53 min
